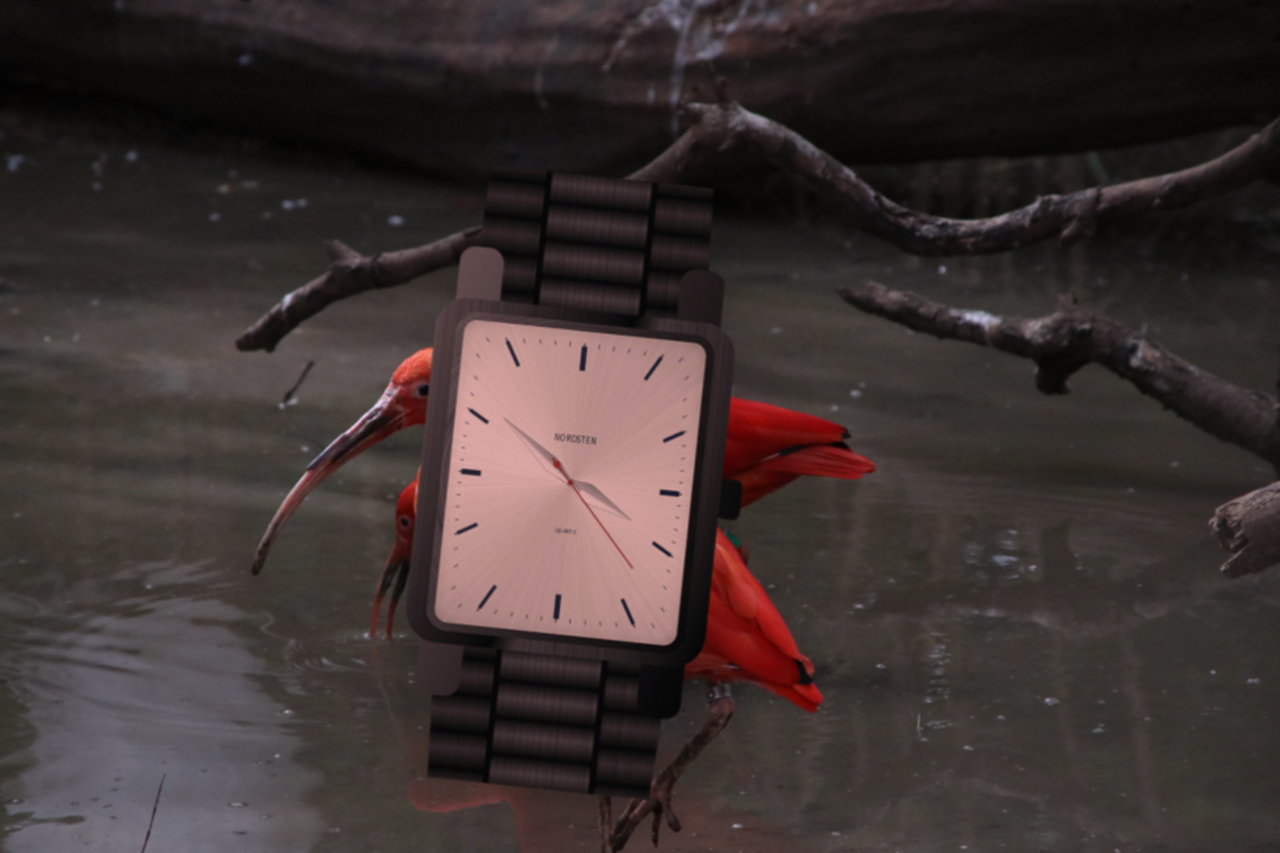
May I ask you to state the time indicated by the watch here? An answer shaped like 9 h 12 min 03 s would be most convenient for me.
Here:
3 h 51 min 23 s
